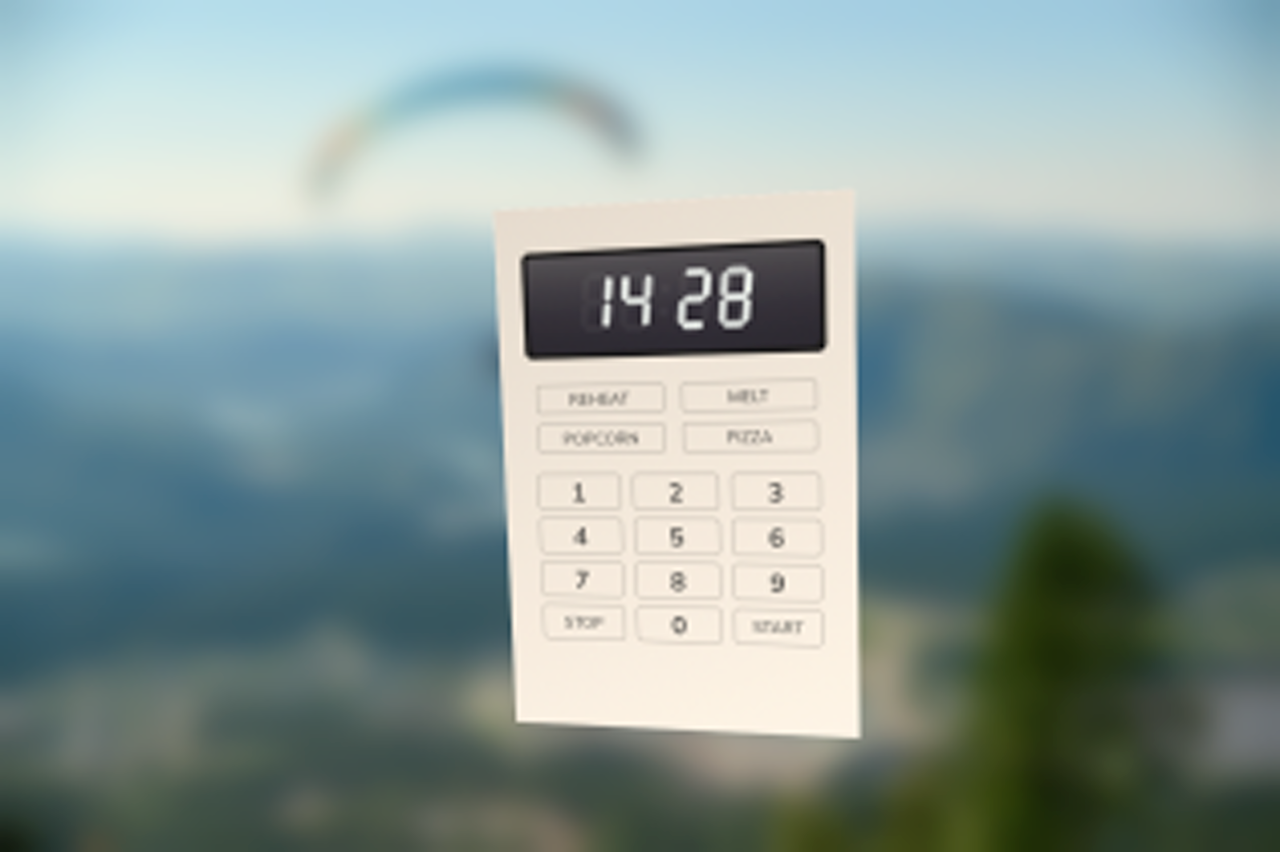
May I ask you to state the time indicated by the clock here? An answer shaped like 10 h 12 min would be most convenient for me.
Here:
14 h 28 min
